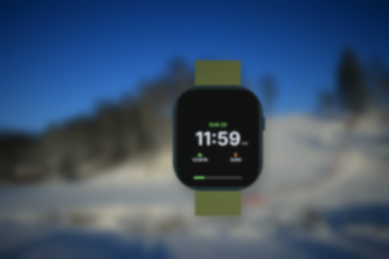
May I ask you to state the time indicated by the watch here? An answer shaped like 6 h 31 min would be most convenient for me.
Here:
11 h 59 min
